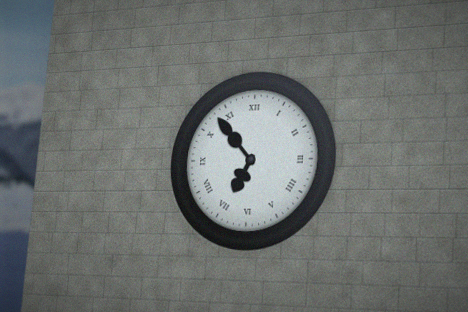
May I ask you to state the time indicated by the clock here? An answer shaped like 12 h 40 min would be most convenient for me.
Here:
6 h 53 min
